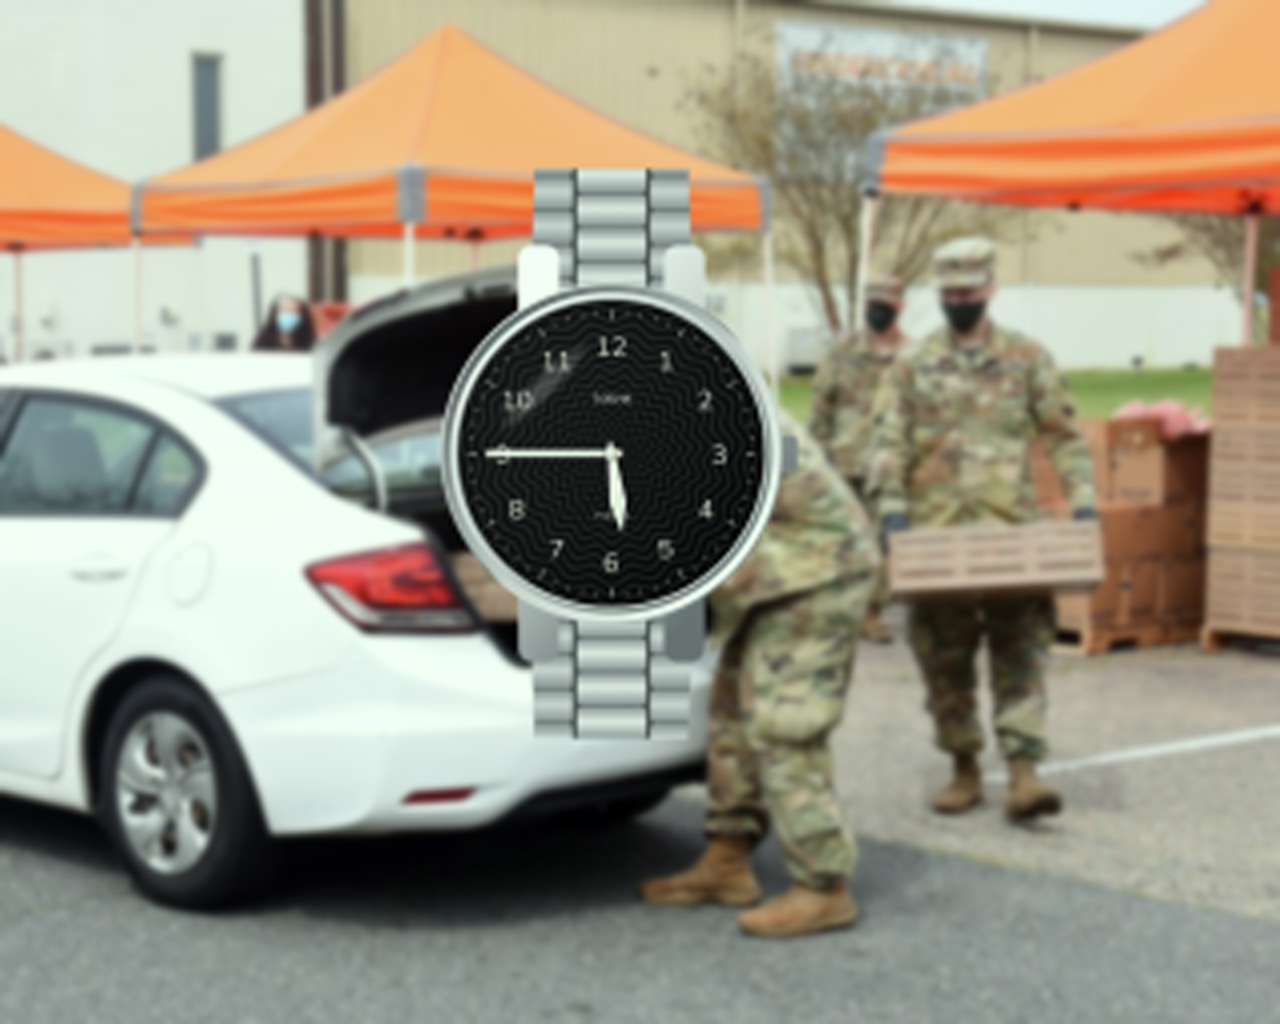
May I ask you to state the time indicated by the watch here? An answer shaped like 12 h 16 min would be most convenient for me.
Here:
5 h 45 min
